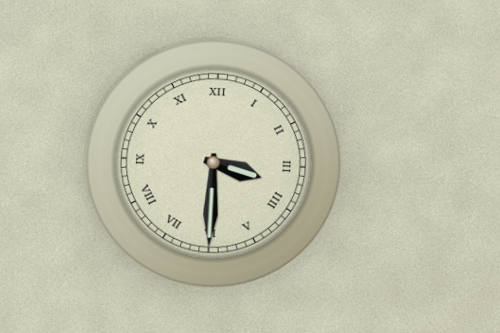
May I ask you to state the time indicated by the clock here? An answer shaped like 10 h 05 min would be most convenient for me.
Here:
3 h 30 min
